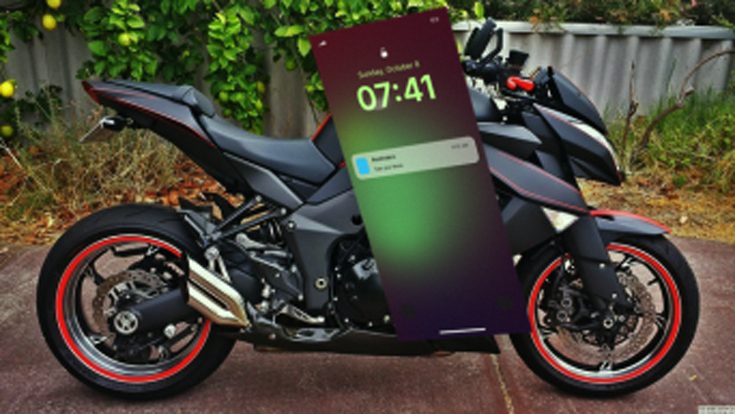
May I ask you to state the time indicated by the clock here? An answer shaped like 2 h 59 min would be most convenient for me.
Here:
7 h 41 min
